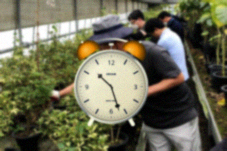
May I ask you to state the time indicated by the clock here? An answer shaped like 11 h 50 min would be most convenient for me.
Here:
10 h 27 min
